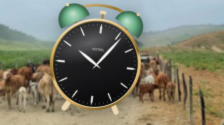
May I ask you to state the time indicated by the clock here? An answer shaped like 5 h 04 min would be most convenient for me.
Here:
10 h 06 min
